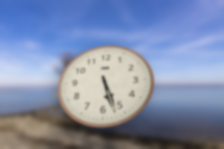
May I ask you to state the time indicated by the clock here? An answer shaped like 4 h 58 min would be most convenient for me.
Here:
5 h 27 min
